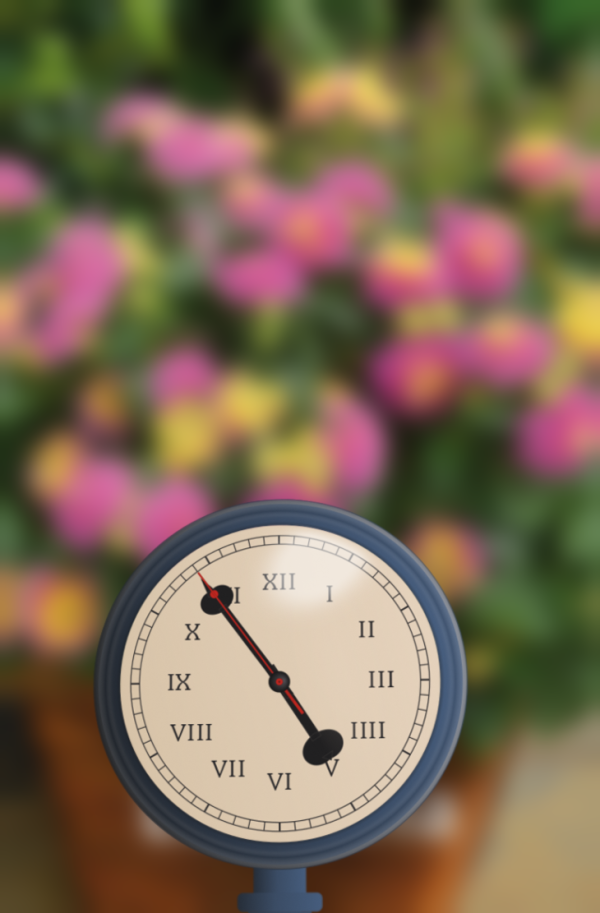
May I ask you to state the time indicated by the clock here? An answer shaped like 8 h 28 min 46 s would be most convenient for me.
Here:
4 h 53 min 54 s
